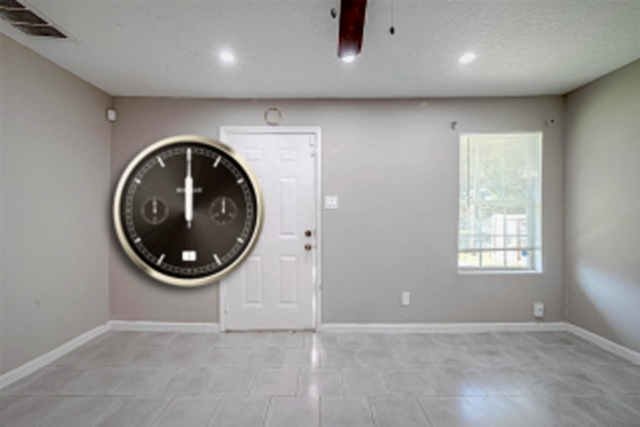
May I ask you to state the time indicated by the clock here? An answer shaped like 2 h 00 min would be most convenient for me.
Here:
12 h 00 min
